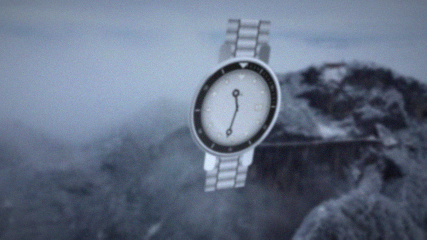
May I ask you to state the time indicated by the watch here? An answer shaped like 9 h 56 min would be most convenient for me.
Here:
11 h 32 min
